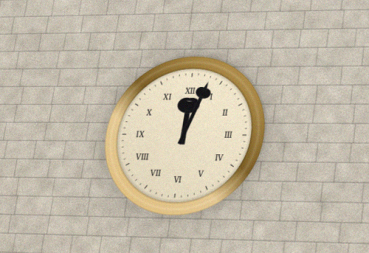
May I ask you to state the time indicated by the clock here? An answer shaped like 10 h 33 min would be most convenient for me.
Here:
12 h 03 min
